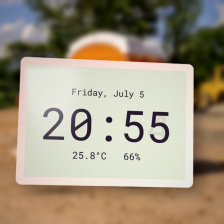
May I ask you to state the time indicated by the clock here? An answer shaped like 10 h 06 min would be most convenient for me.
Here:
20 h 55 min
